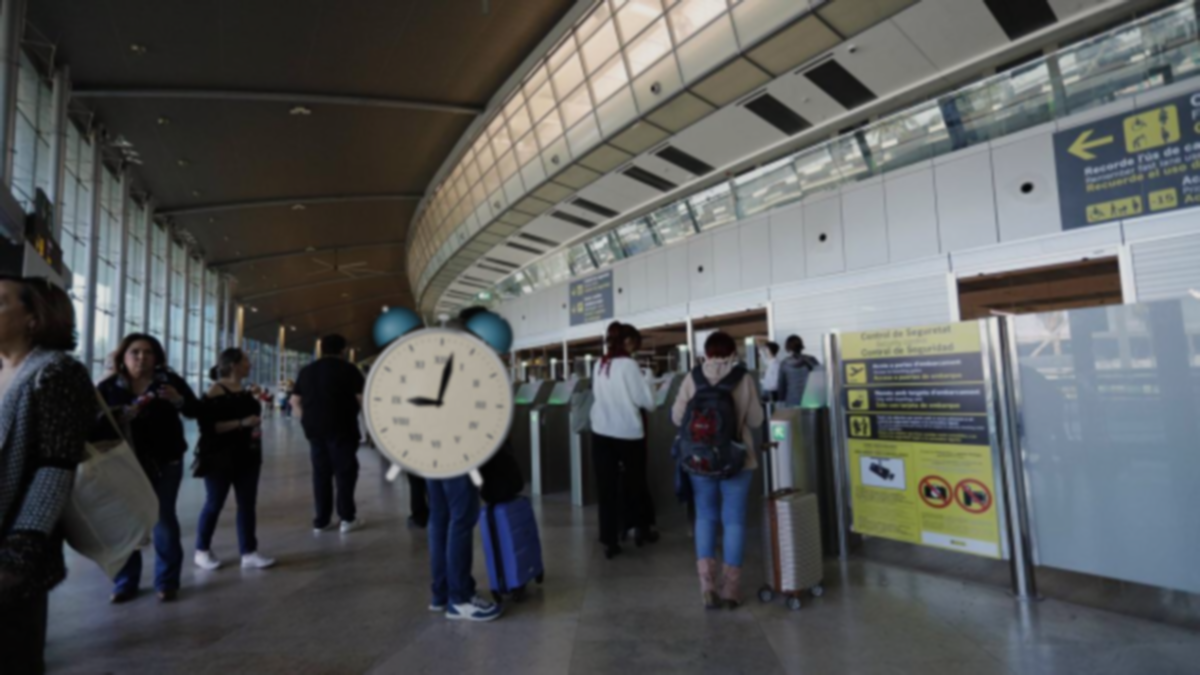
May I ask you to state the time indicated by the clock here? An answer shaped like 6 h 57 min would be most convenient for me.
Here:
9 h 02 min
